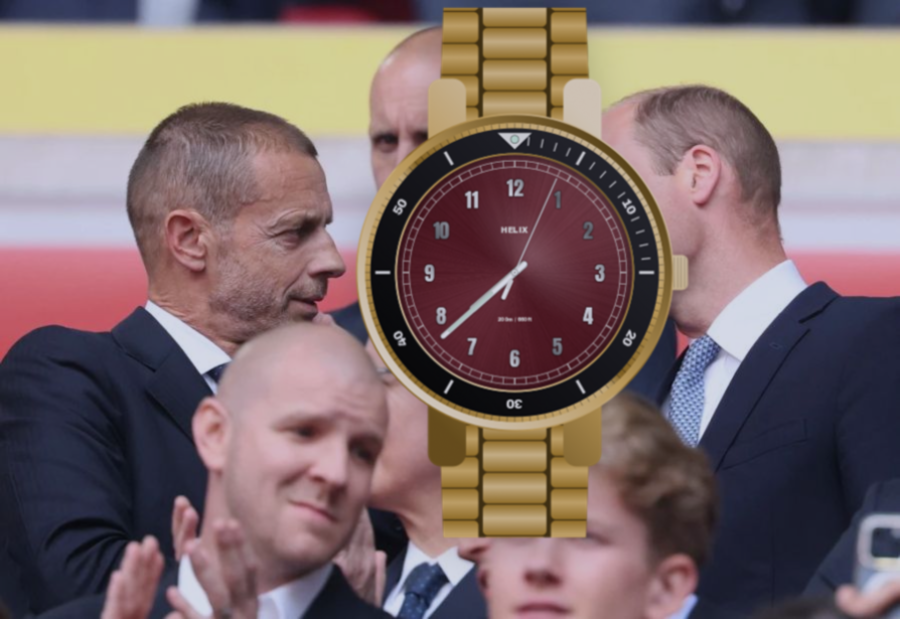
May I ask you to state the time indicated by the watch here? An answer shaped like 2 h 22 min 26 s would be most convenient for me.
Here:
7 h 38 min 04 s
